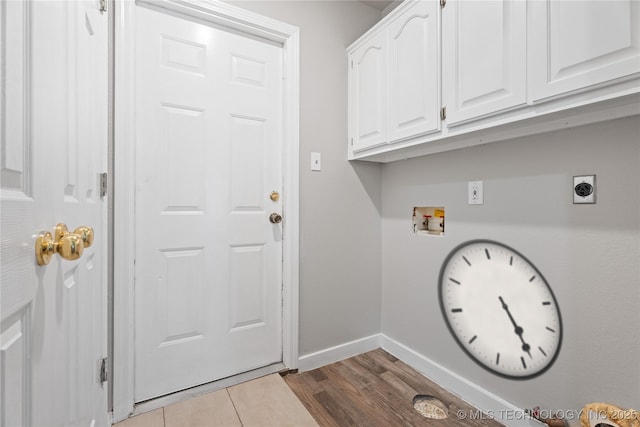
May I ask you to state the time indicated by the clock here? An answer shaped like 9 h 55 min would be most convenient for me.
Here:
5 h 28 min
